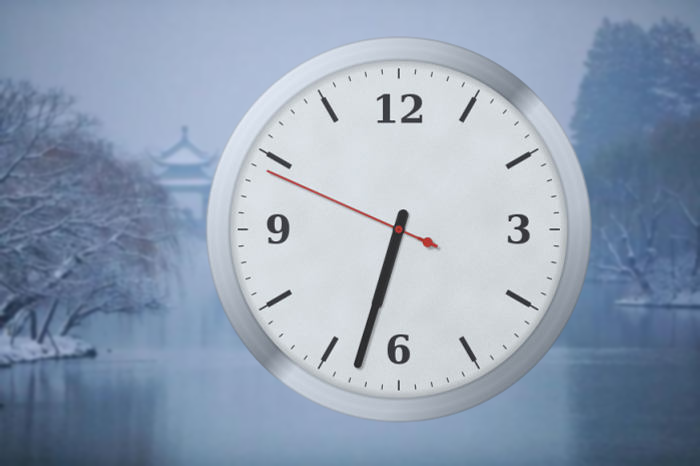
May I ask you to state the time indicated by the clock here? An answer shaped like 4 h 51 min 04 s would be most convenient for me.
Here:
6 h 32 min 49 s
